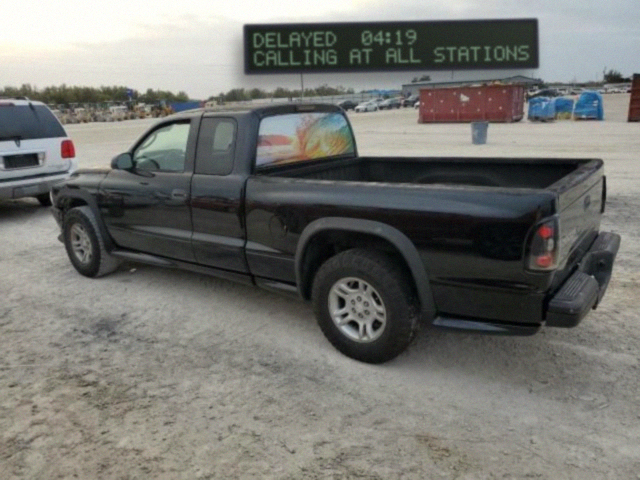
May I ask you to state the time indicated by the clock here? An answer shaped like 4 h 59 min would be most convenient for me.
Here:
4 h 19 min
